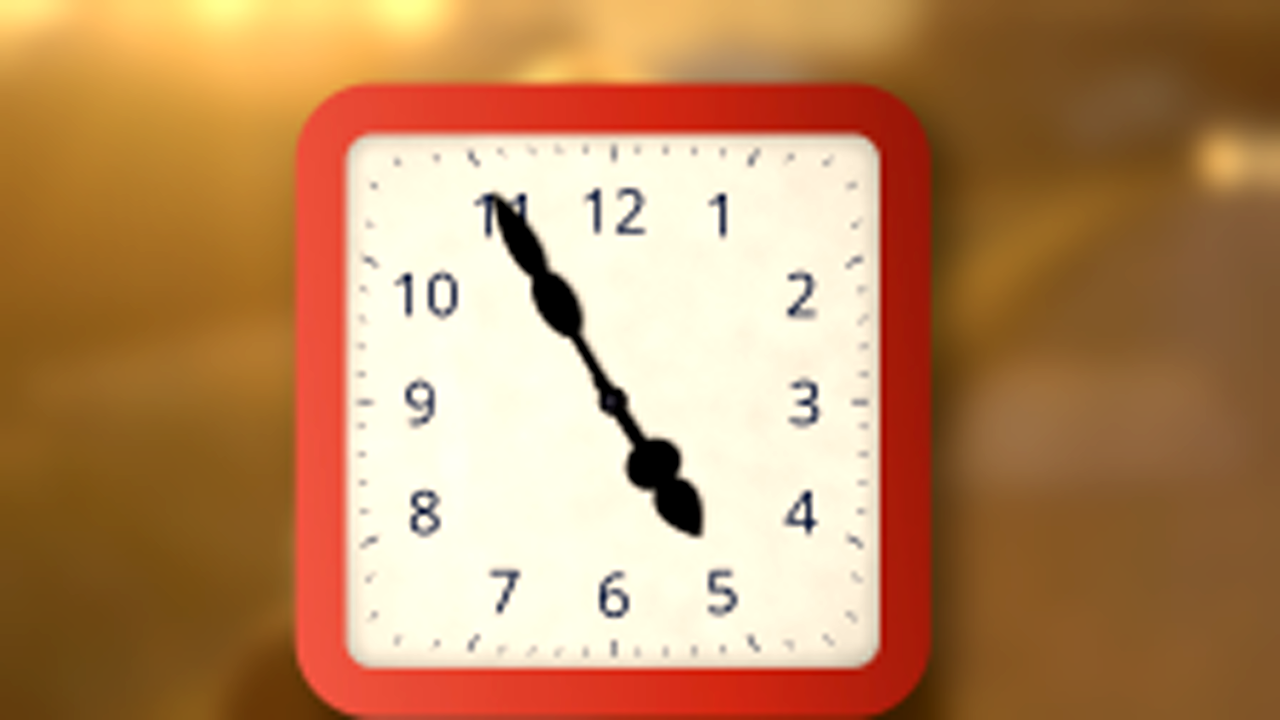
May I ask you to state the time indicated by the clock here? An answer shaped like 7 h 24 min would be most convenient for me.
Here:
4 h 55 min
